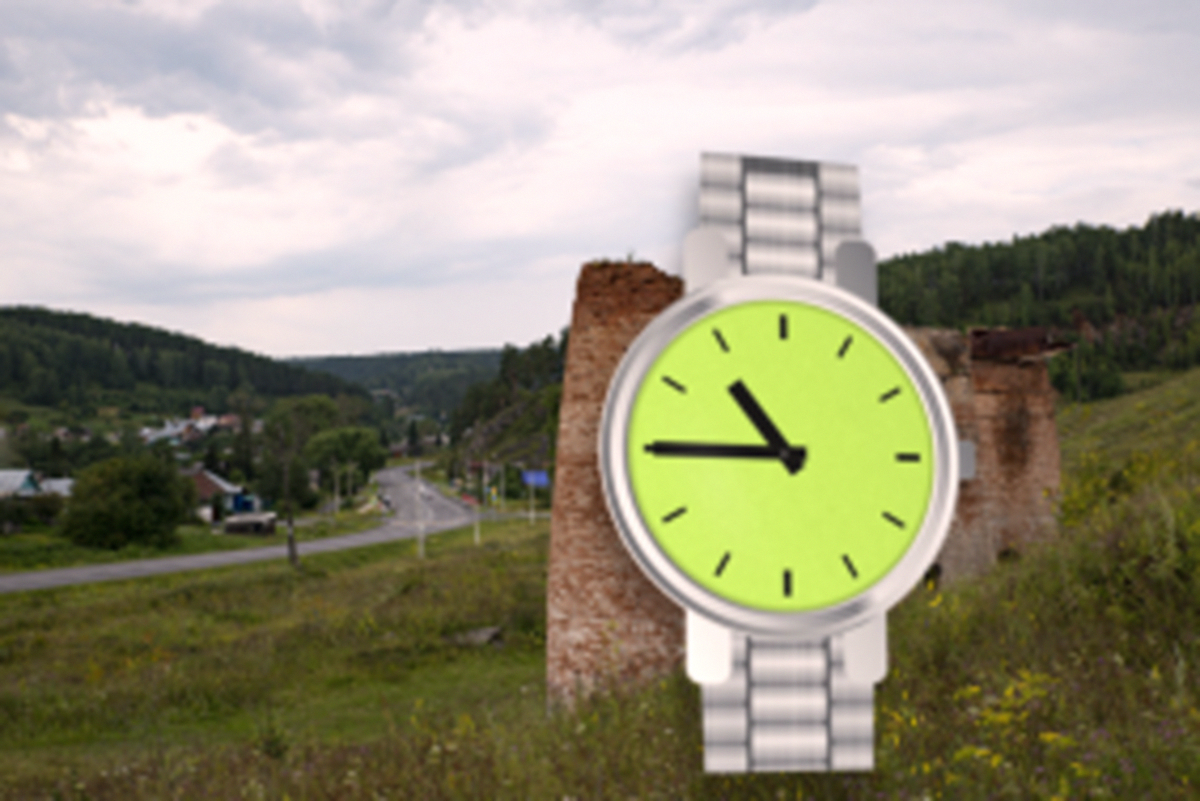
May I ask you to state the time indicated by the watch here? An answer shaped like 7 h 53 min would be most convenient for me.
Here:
10 h 45 min
